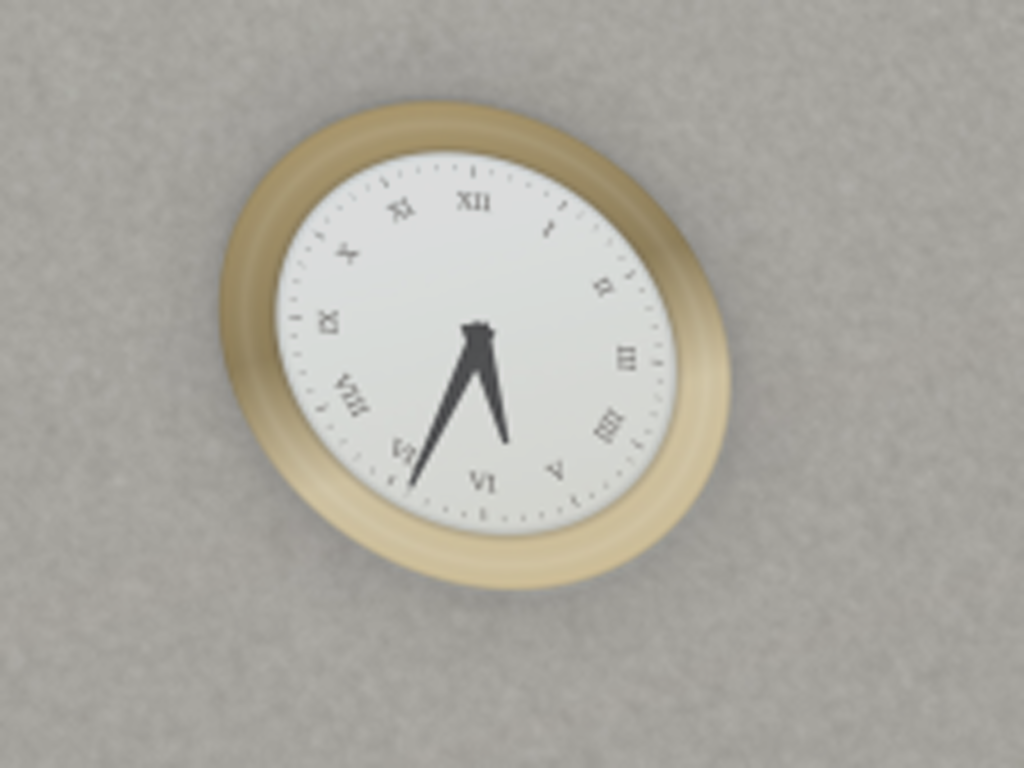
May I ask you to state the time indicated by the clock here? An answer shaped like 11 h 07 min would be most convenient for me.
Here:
5 h 34 min
